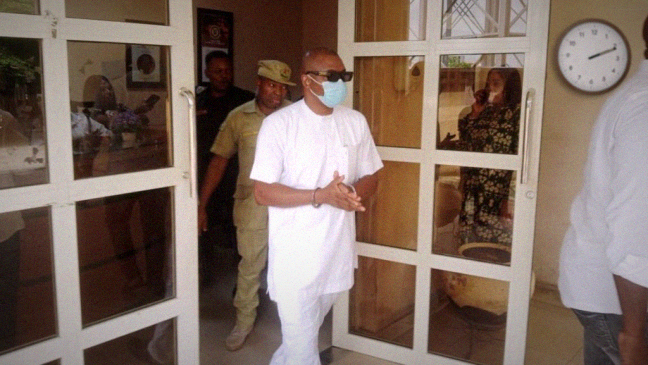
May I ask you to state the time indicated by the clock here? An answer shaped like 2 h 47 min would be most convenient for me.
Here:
2 h 11 min
